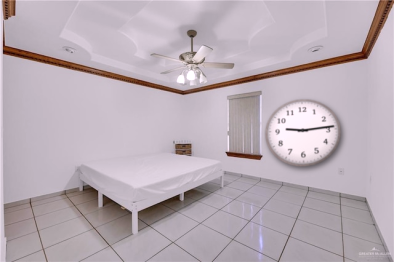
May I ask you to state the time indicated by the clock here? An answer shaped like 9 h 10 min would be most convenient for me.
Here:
9 h 14 min
